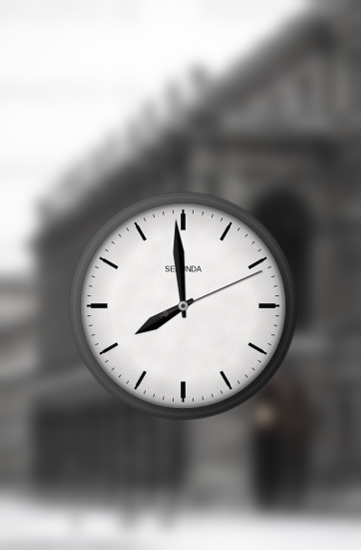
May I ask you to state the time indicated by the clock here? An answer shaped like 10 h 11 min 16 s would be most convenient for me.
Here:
7 h 59 min 11 s
